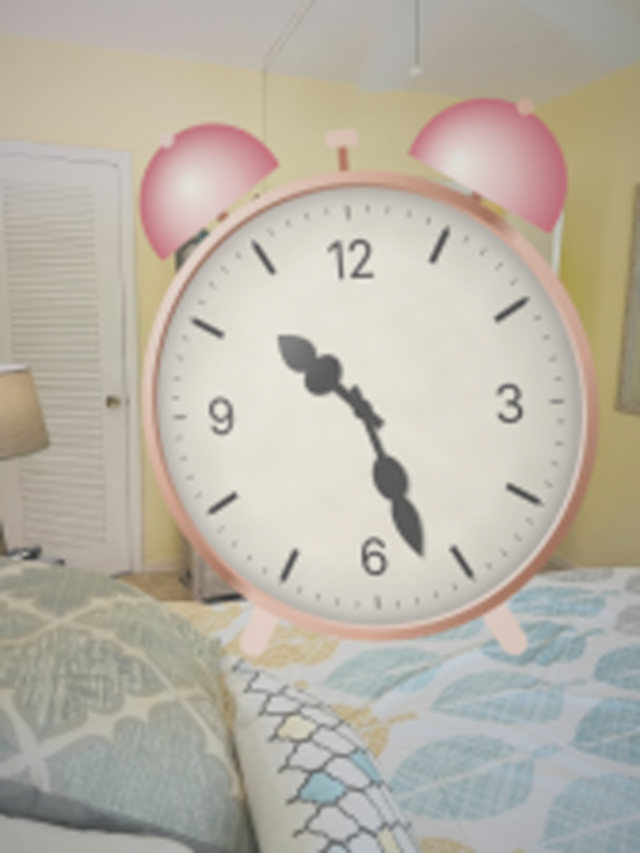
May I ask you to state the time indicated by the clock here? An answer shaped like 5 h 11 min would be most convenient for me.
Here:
10 h 27 min
